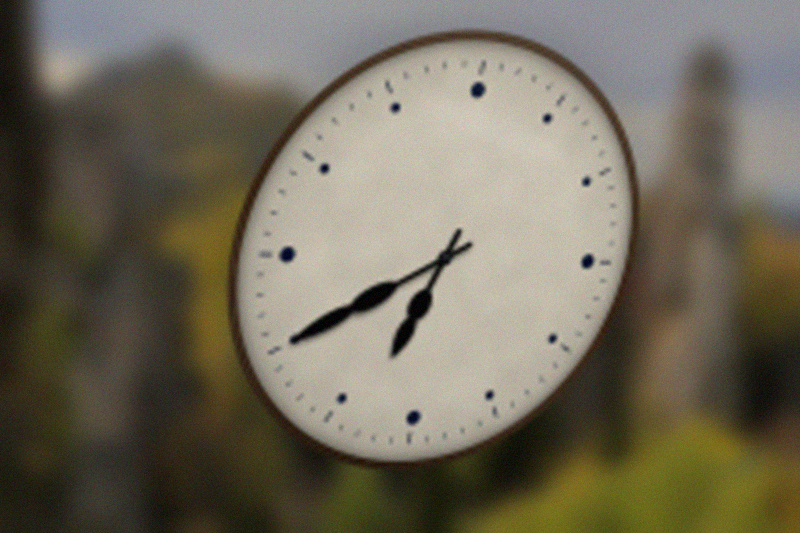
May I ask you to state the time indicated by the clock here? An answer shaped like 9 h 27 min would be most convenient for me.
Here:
6 h 40 min
